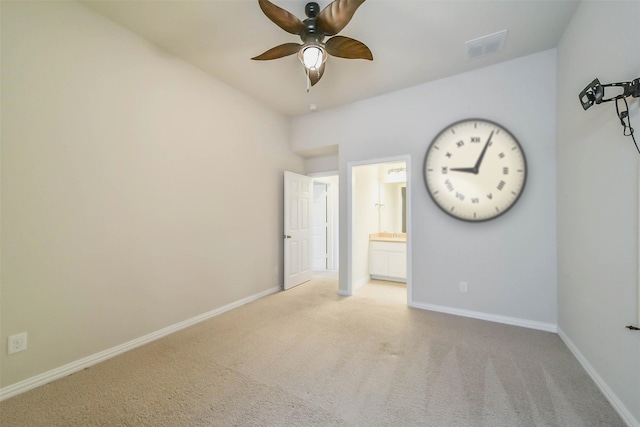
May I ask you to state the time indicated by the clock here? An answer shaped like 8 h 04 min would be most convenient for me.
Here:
9 h 04 min
